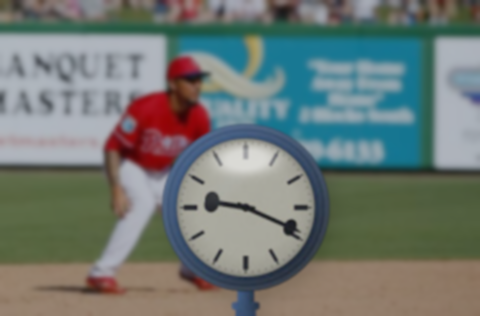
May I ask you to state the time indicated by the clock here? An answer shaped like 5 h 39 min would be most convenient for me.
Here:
9 h 19 min
